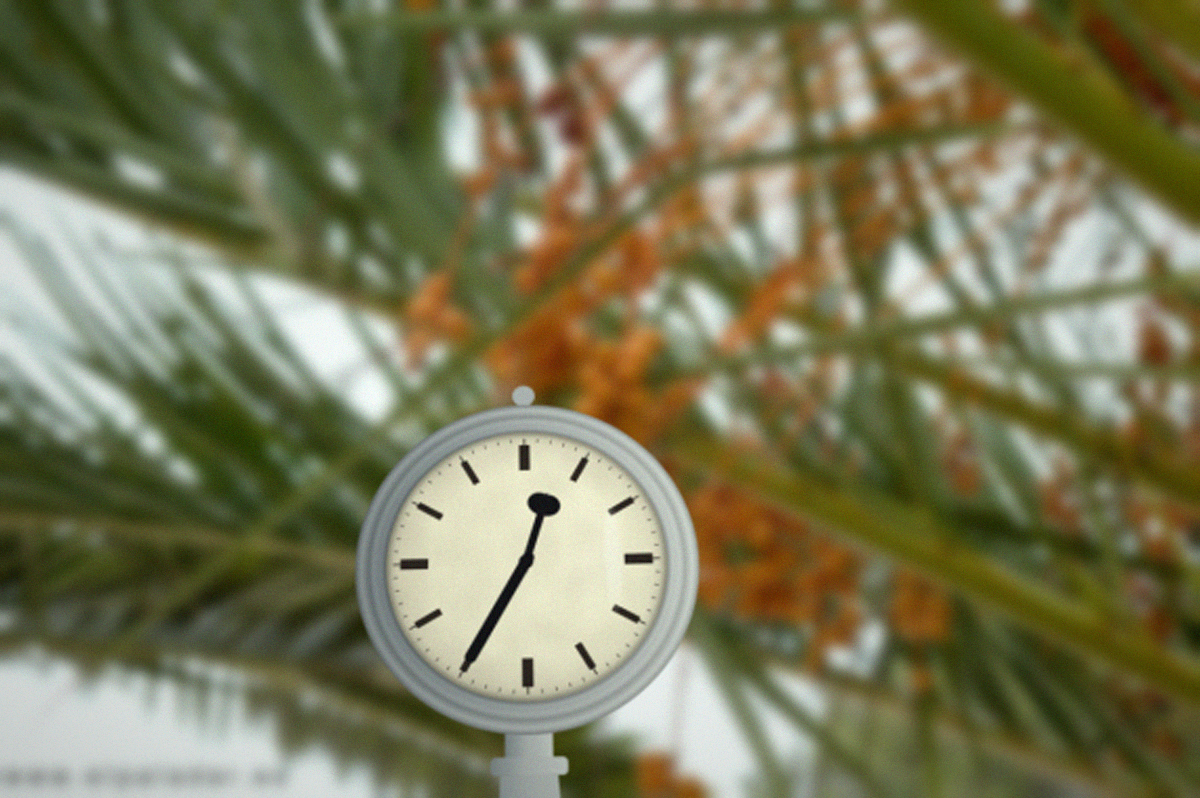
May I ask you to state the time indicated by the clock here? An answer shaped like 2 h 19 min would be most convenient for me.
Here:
12 h 35 min
